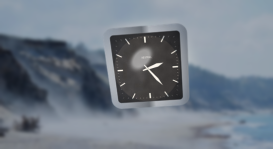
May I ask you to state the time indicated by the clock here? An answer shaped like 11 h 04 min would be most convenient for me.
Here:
2 h 24 min
